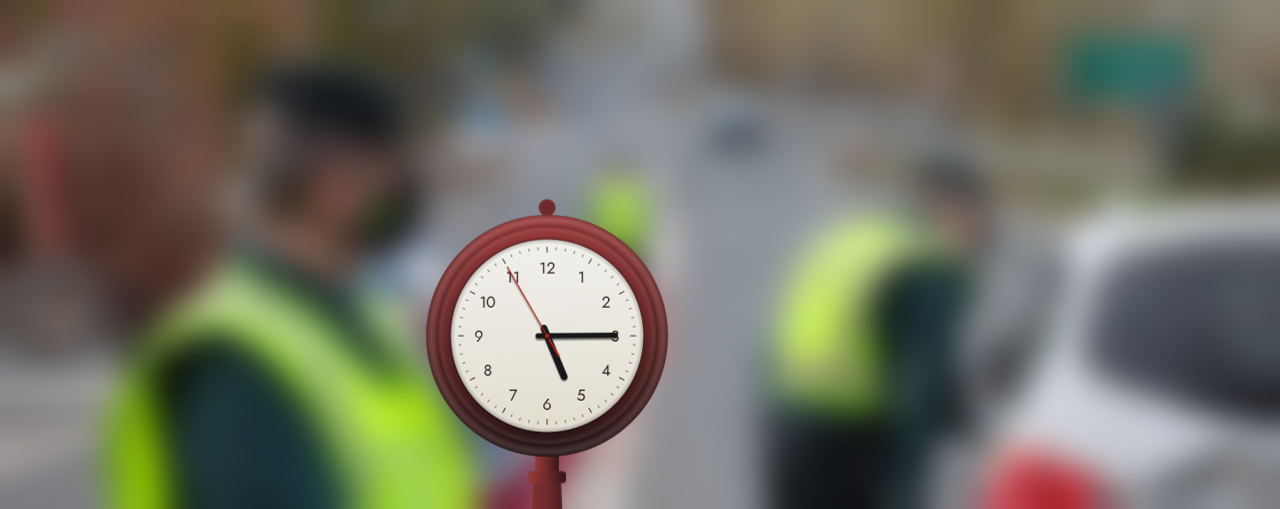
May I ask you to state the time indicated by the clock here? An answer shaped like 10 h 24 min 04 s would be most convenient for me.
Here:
5 h 14 min 55 s
